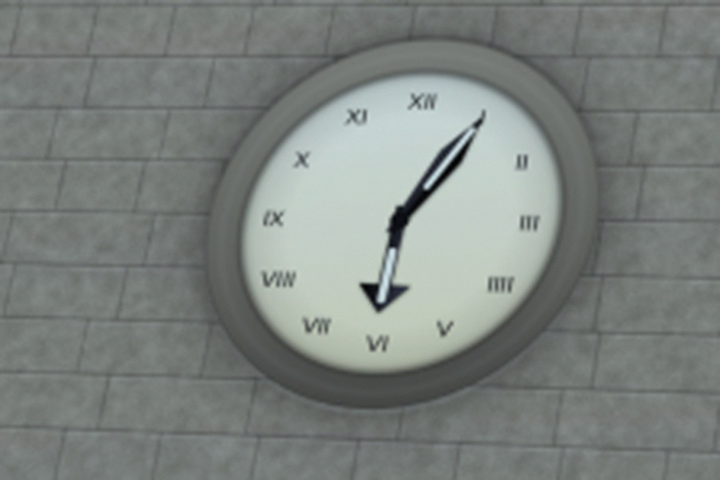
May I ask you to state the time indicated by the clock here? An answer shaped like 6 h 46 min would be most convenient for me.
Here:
6 h 05 min
